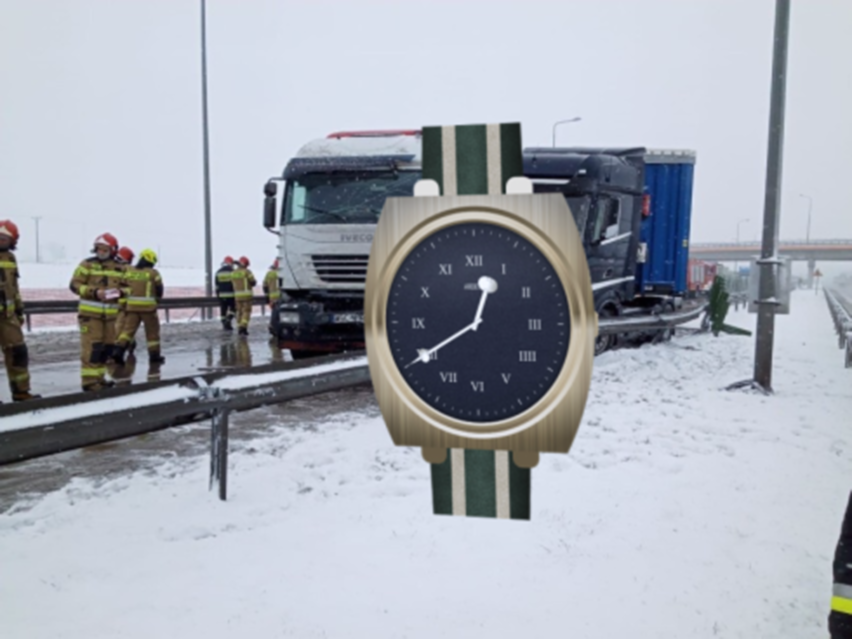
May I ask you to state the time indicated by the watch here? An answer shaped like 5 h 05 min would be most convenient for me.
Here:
12 h 40 min
